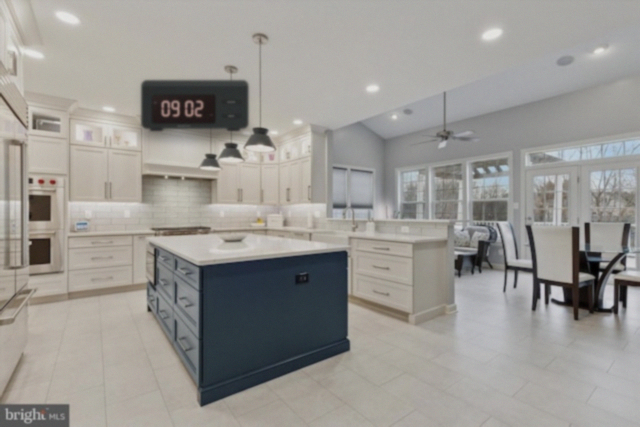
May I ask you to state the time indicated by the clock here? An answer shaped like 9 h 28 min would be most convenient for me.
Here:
9 h 02 min
